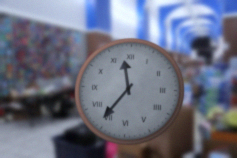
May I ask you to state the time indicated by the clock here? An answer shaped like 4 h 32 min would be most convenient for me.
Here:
11 h 36 min
